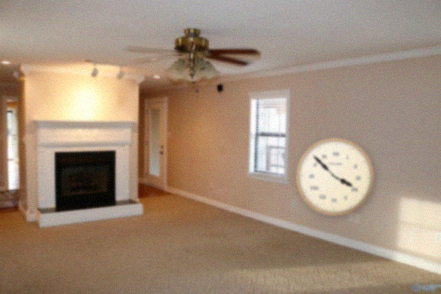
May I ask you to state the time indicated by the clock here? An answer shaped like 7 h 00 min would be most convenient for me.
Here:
3 h 52 min
